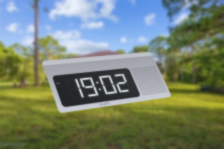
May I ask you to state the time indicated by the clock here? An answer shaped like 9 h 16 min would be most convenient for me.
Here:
19 h 02 min
